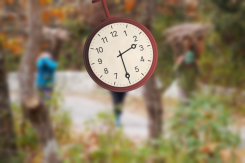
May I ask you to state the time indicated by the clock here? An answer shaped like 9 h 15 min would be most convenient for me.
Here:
2 h 30 min
